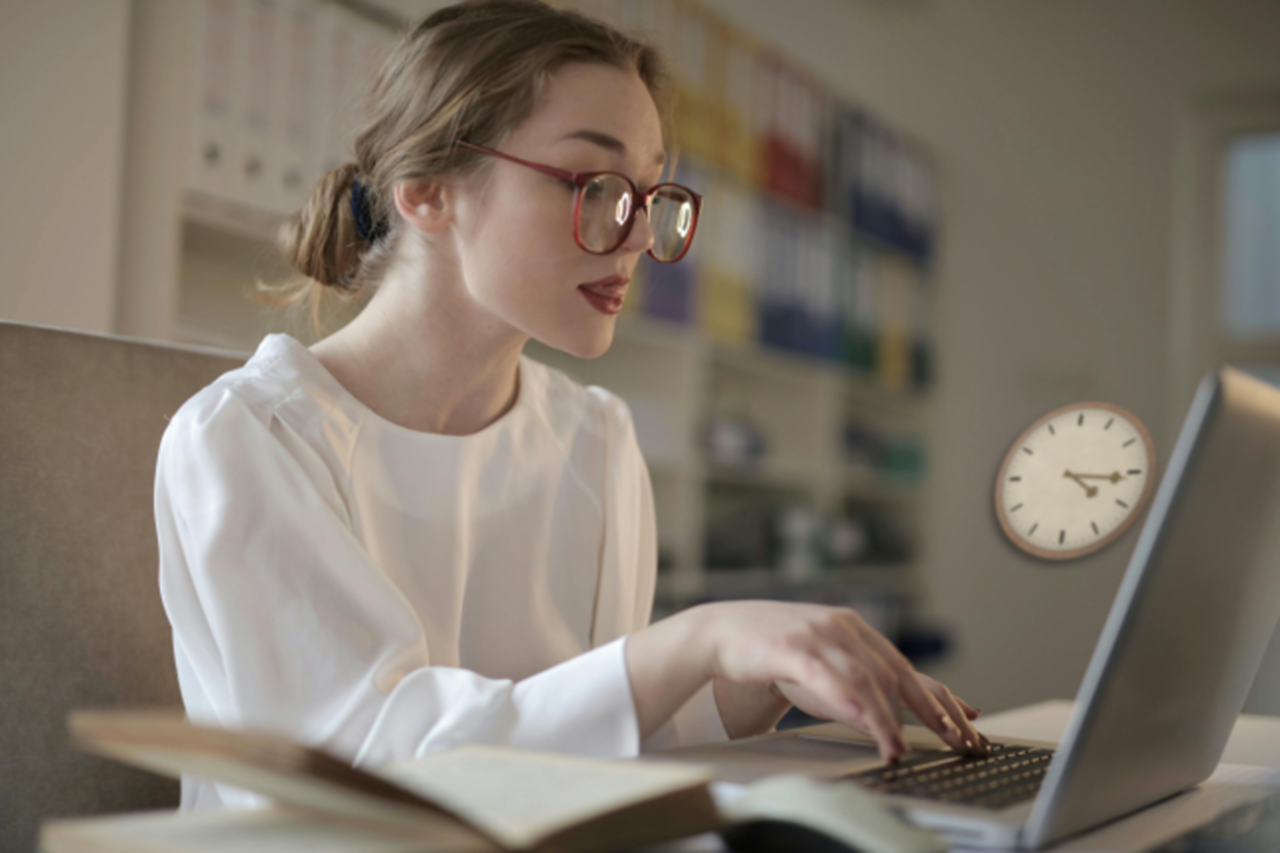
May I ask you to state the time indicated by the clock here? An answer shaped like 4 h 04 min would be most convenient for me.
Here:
4 h 16 min
